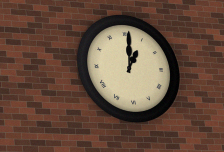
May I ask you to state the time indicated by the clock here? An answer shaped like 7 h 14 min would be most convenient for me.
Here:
1 h 01 min
